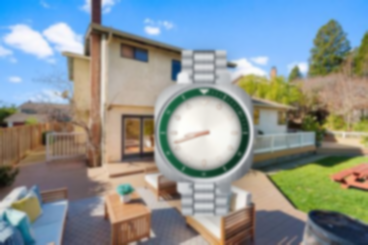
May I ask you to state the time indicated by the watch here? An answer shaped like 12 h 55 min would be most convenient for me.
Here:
8 h 42 min
